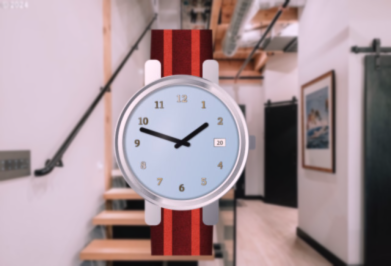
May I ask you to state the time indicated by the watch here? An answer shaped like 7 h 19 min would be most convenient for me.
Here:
1 h 48 min
